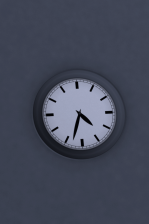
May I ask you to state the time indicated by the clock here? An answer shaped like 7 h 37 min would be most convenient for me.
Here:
4 h 33 min
